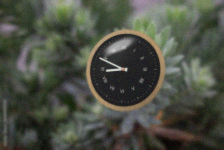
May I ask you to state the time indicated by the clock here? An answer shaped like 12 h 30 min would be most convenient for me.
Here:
8 h 49 min
